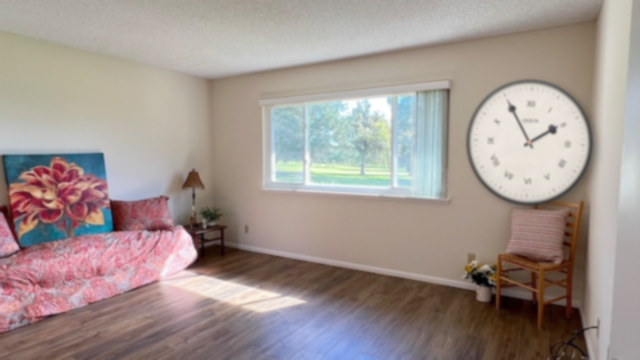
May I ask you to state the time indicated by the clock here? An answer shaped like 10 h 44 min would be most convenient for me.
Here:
1 h 55 min
